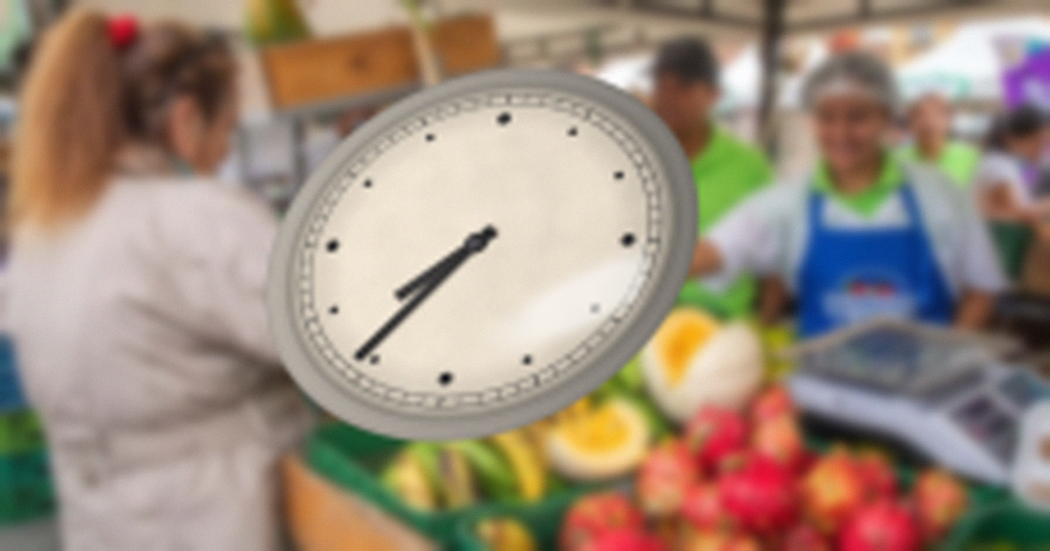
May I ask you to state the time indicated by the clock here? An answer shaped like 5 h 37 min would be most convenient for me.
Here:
7 h 36 min
